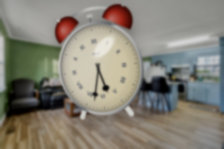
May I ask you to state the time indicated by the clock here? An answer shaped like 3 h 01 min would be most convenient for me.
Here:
5 h 33 min
